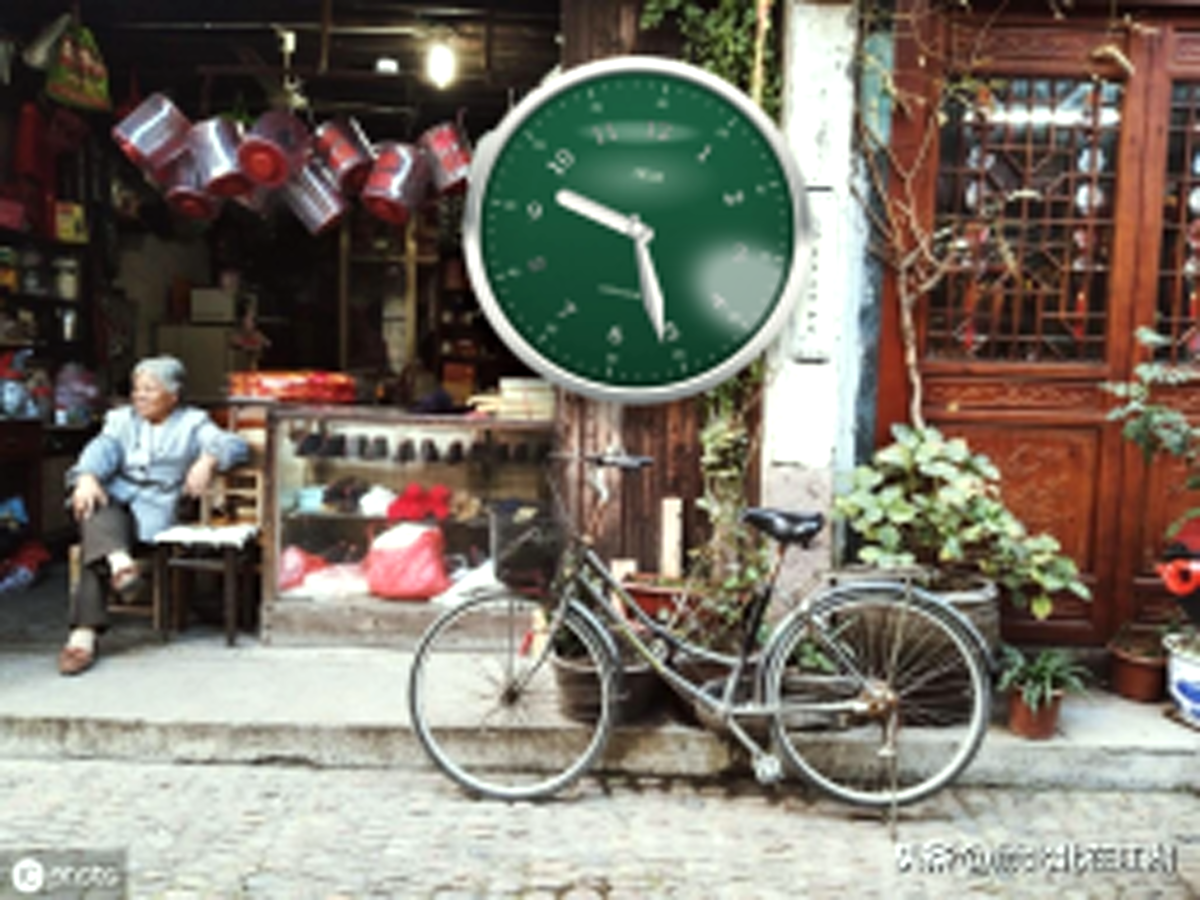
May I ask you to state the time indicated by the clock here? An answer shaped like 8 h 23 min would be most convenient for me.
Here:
9 h 26 min
